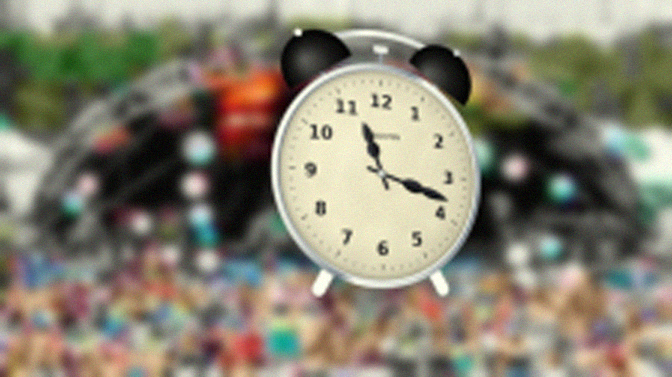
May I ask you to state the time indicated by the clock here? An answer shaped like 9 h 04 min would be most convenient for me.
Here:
11 h 18 min
